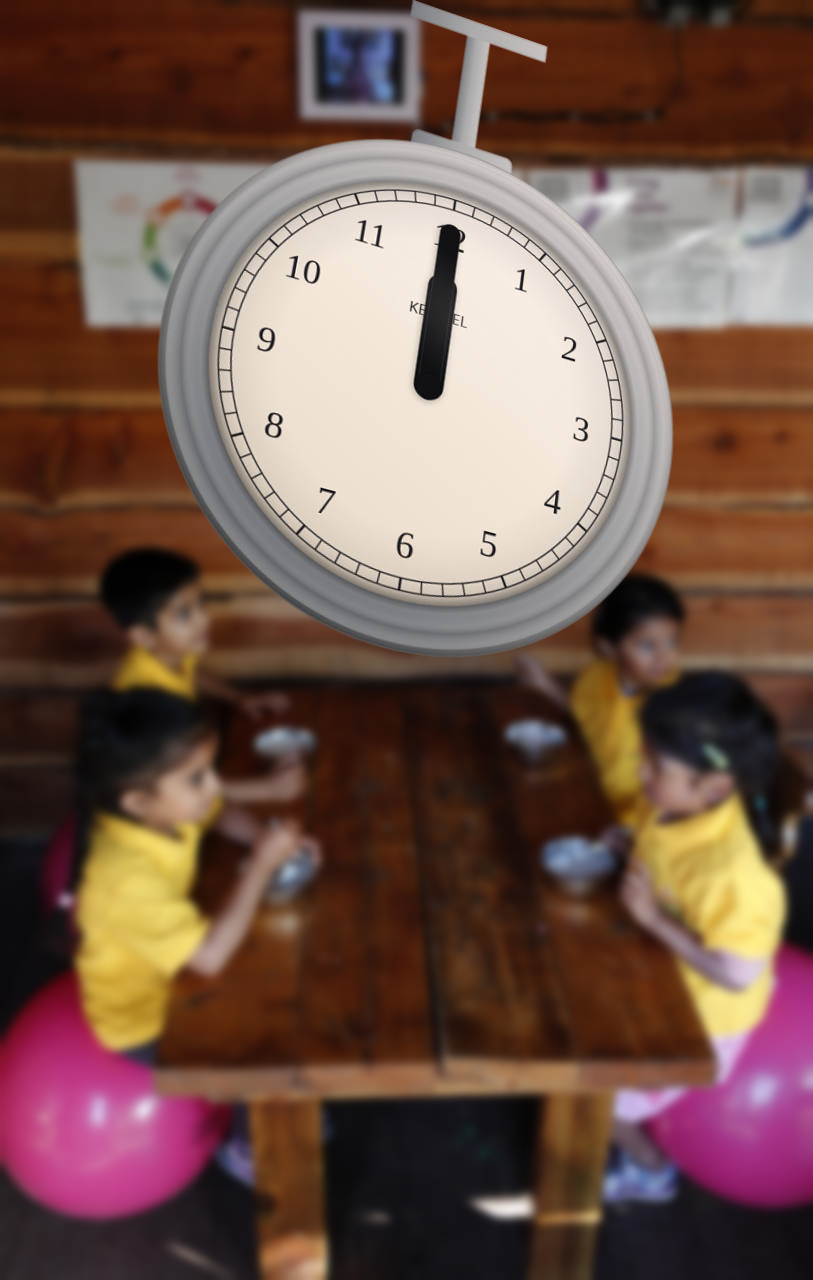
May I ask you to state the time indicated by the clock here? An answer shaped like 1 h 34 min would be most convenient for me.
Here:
12 h 00 min
